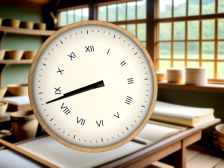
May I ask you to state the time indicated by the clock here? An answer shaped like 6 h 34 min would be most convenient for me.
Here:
8 h 43 min
